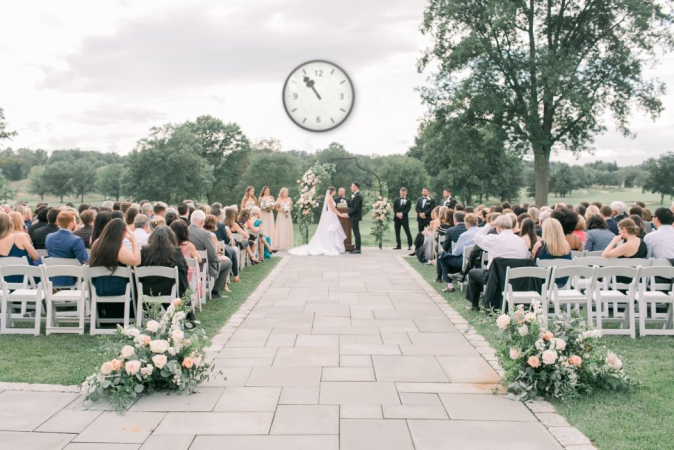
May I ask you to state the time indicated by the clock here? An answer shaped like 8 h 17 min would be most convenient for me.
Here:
10 h 54 min
